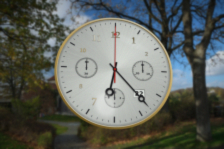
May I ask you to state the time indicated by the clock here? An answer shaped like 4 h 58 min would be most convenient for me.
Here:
6 h 23 min
